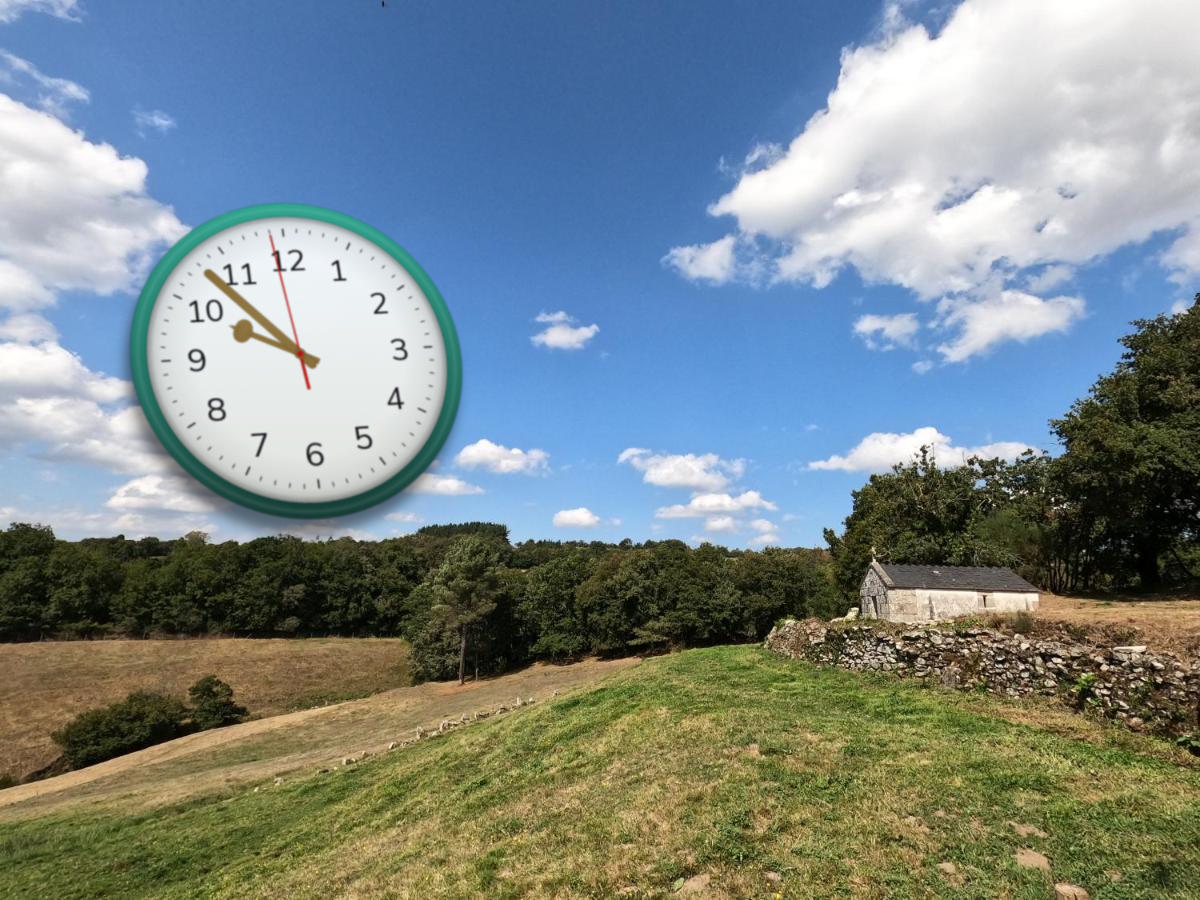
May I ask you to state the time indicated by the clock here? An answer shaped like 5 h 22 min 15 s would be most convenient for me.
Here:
9 h 52 min 59 s
